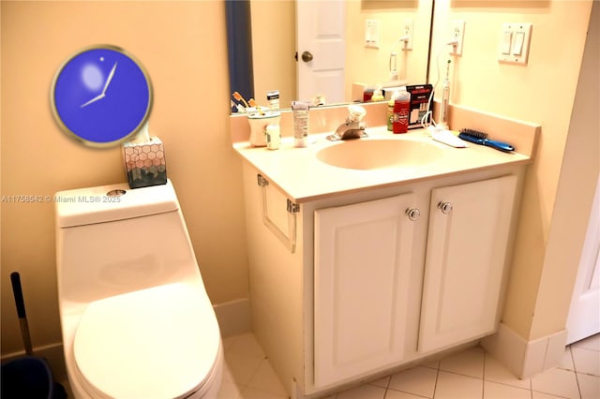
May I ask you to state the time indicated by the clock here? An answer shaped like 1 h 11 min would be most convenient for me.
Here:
8 h 04 min
